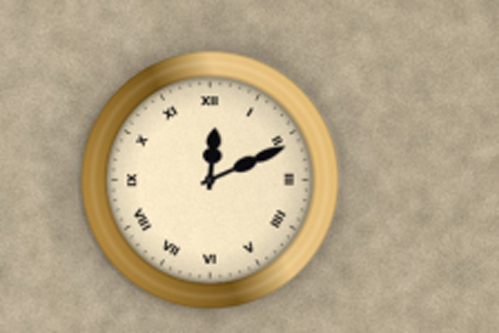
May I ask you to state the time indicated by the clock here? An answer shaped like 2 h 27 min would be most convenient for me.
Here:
12 h 11 min
